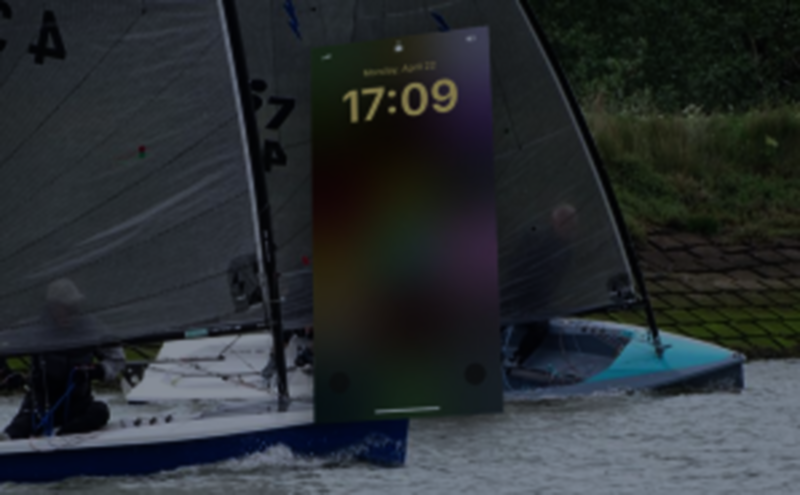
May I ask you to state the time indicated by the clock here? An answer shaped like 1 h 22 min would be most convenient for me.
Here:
17 h 09 min
